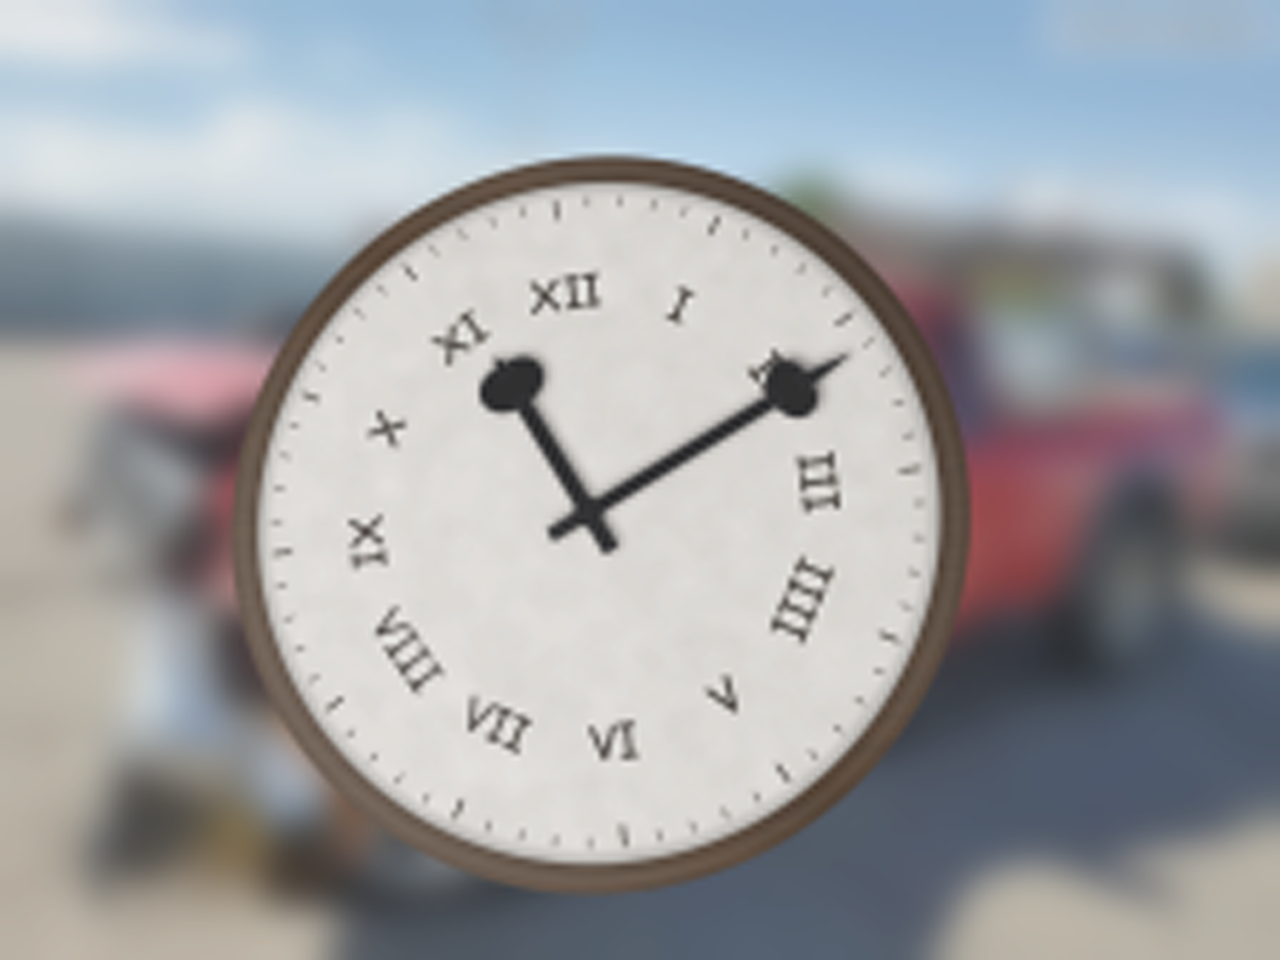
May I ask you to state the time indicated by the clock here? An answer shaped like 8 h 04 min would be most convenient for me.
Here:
11 h 11 min
